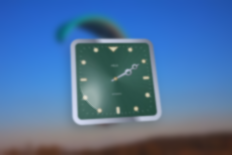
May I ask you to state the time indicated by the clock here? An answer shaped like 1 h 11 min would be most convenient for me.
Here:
2 h 10 min
